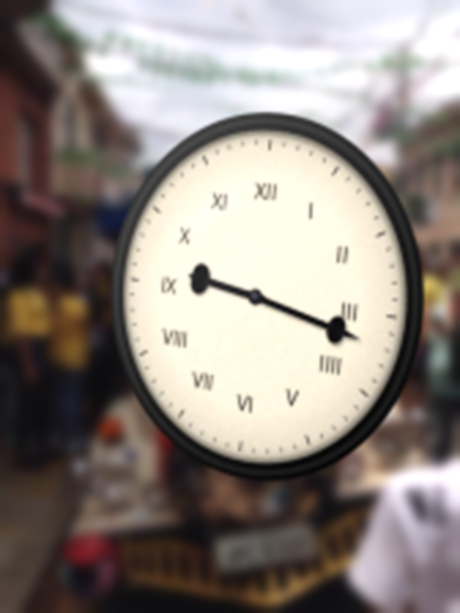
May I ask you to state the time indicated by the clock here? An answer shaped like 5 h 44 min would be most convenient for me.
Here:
9 h 17 min
